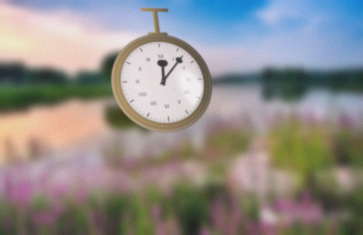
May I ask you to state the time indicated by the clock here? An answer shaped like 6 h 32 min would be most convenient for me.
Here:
12 h 07 min
